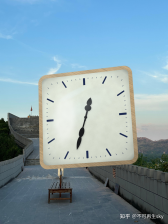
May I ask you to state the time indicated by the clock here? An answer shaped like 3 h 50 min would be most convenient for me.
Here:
12 h 33 min
